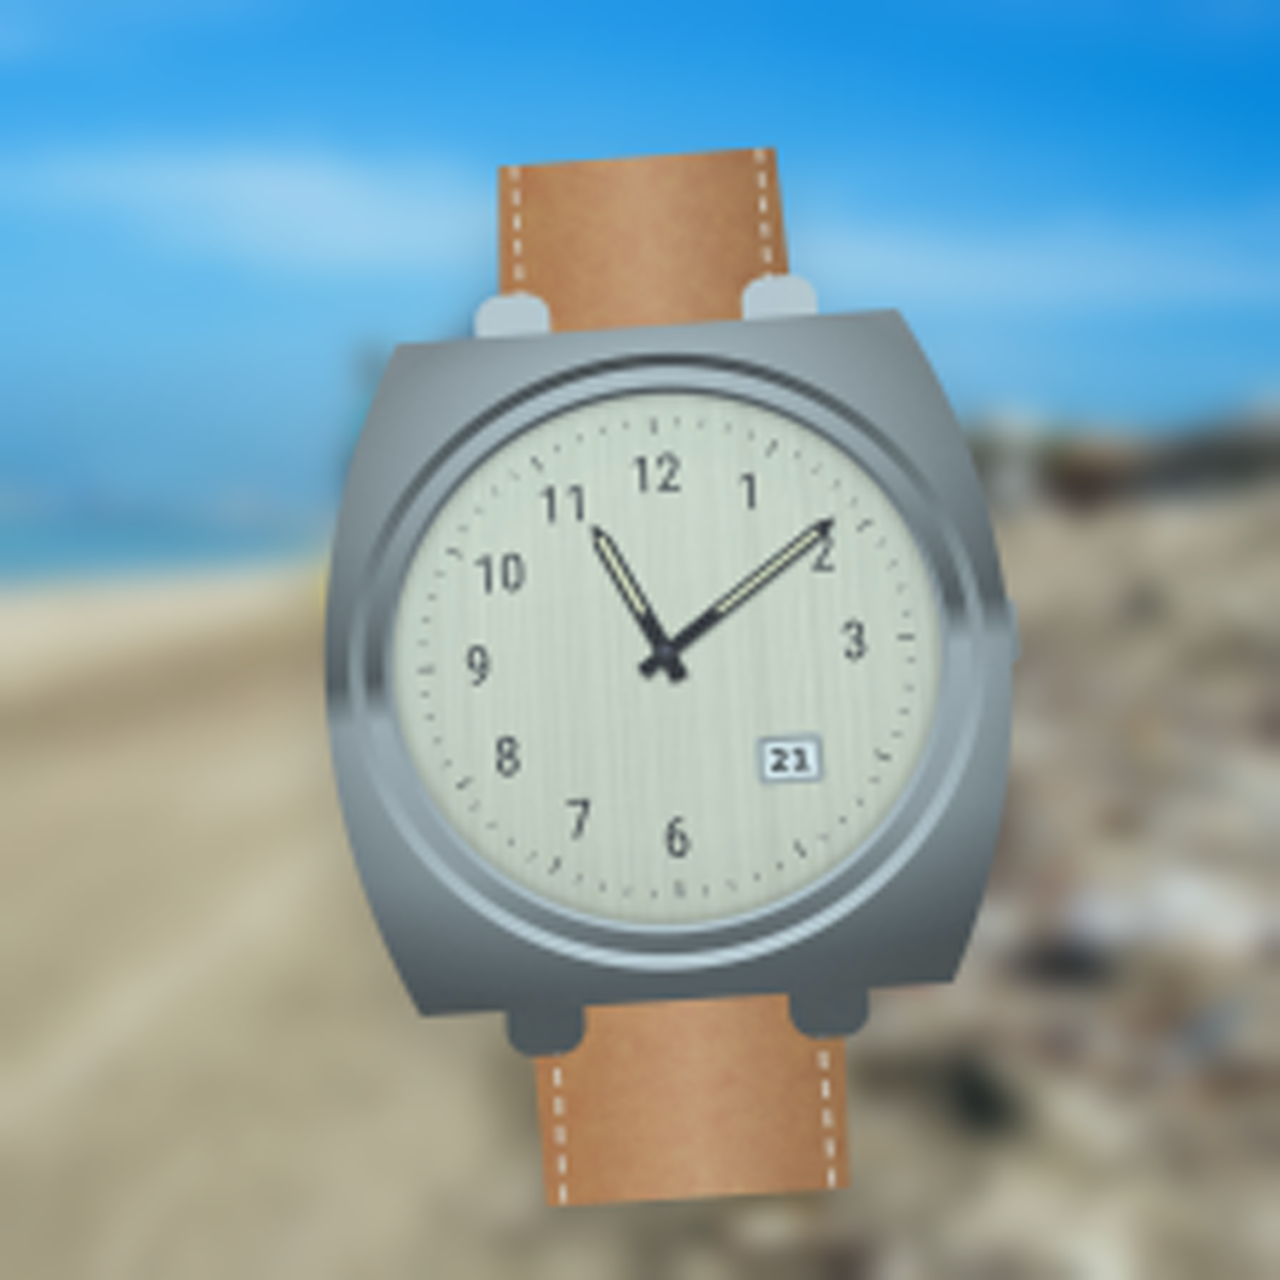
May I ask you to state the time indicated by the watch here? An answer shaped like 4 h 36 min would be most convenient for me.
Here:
11 h 09 min
